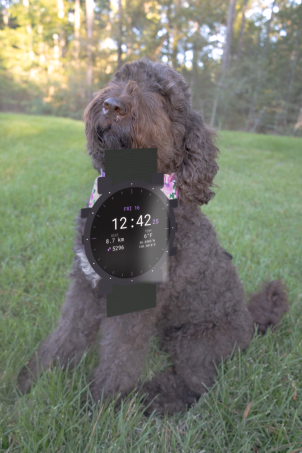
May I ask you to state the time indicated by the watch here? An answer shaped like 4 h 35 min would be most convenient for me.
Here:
12 h 42 min
